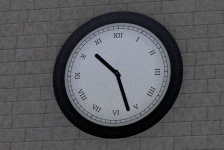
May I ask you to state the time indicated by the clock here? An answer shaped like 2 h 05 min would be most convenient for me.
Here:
10 h 27 min
